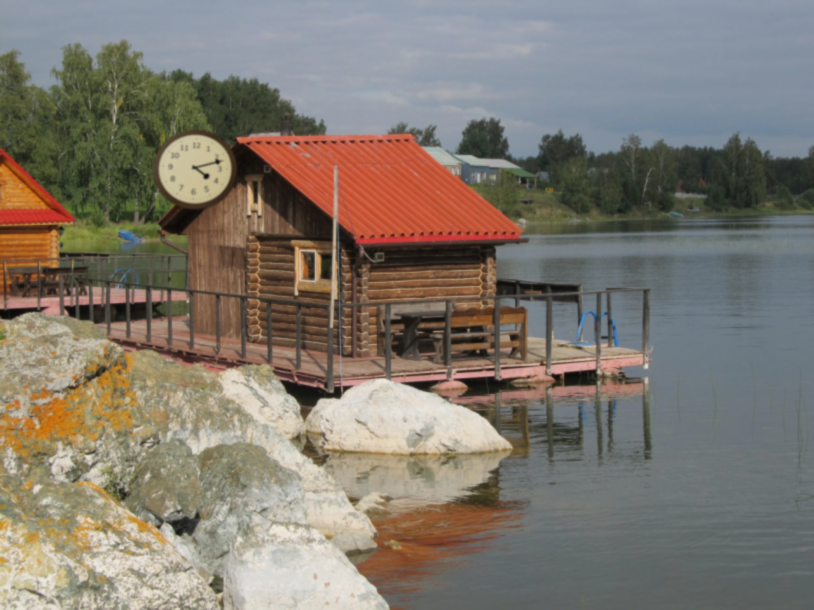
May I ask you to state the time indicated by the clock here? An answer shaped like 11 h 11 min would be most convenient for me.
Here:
4 h 12 min
